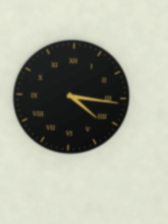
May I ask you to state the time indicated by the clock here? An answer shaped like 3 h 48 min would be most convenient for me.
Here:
4 h 16 min
